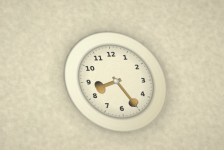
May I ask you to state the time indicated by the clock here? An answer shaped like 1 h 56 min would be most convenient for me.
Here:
8 h 25 min
